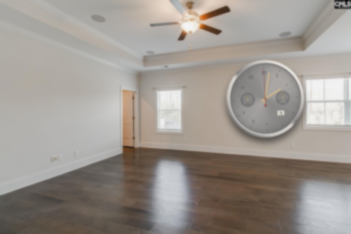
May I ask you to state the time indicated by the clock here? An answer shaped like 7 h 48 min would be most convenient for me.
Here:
2 h 02 min
